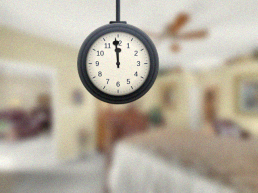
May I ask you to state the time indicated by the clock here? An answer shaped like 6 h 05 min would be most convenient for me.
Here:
11 h 59 min
